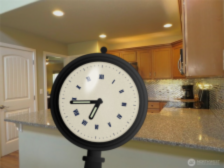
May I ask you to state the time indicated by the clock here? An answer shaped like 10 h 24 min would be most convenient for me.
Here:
6 h 44 min
